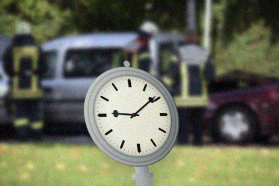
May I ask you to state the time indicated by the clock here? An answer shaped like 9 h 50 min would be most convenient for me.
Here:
9 h 09 min
